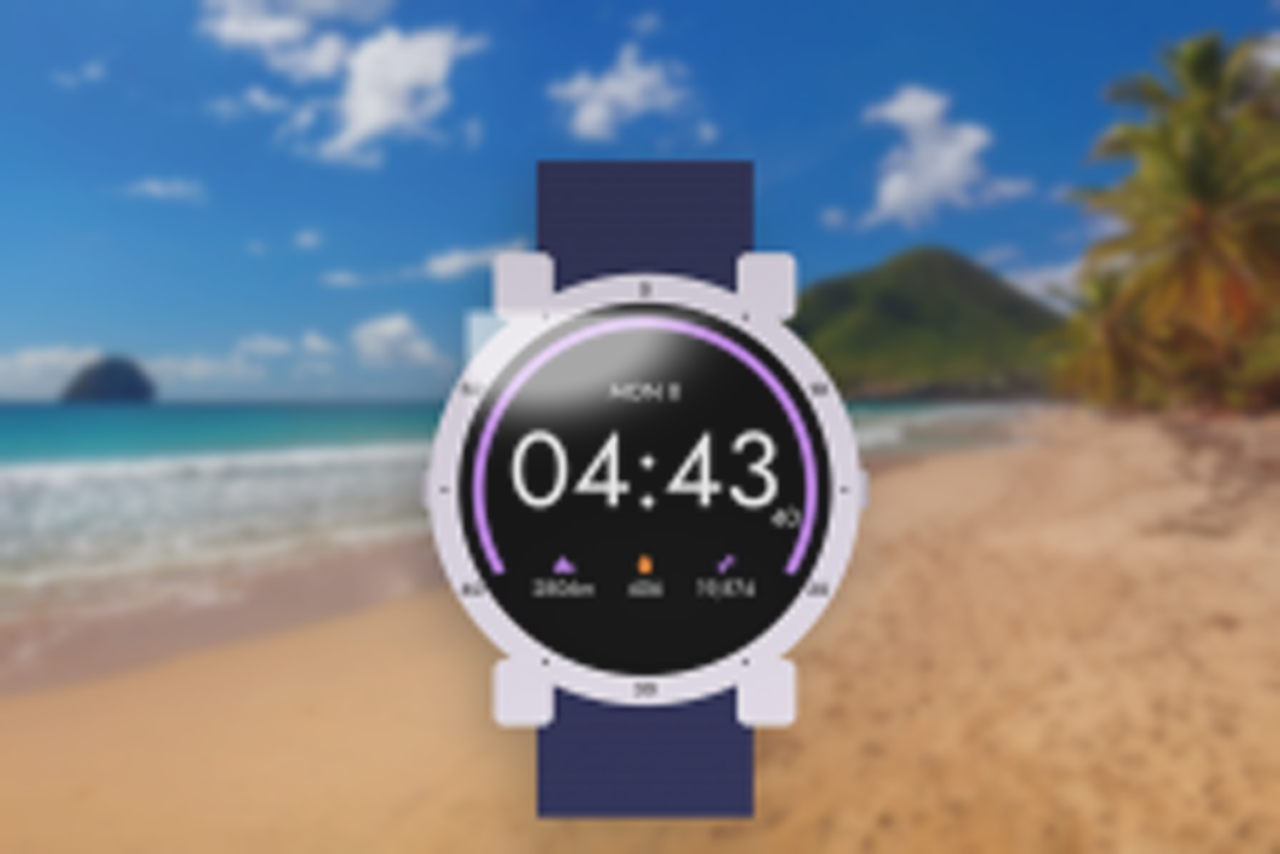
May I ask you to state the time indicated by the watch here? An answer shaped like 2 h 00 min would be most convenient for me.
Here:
4 h 43 min
